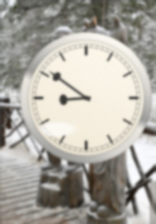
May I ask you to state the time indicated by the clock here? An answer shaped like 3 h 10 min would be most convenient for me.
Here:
8 h 51 min
